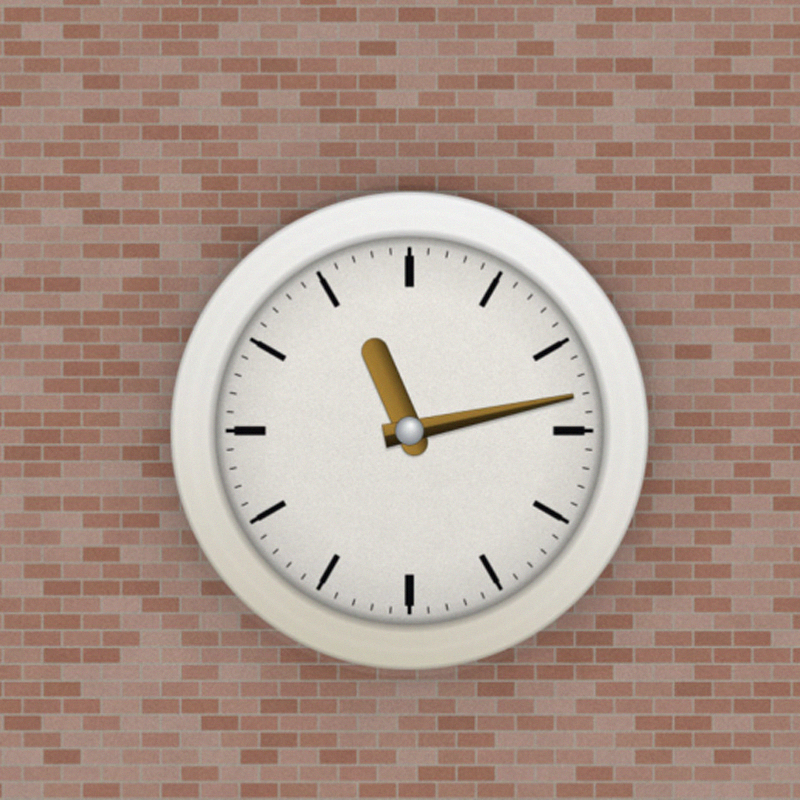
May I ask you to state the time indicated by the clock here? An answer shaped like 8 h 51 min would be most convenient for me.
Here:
11 h 13 min
